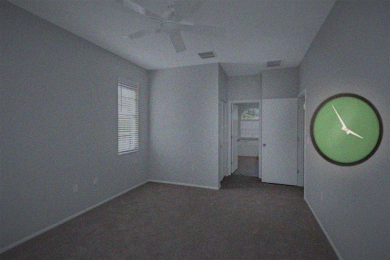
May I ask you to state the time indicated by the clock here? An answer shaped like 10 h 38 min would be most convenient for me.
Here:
3 h 55 min
